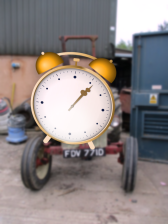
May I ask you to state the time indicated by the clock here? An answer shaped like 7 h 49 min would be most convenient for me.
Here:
1 h 06 min
